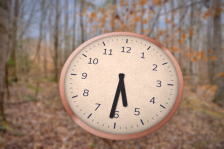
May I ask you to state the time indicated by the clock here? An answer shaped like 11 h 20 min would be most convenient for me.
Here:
5 h 31 min
